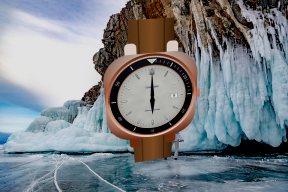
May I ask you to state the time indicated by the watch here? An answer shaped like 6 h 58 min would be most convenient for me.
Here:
6 h 00 min
